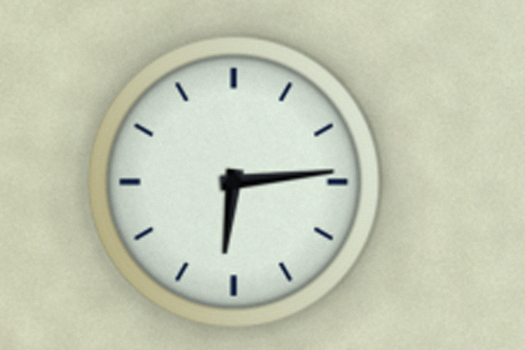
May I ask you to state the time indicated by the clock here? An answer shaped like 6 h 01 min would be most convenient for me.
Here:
6 h 14 min
